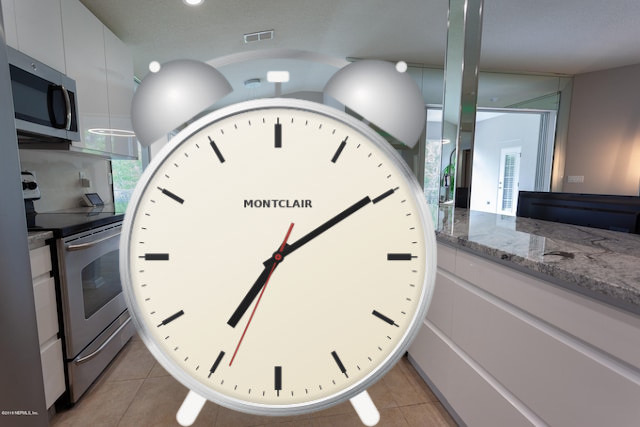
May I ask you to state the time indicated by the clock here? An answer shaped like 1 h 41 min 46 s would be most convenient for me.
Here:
7 h 09 min 34 s
